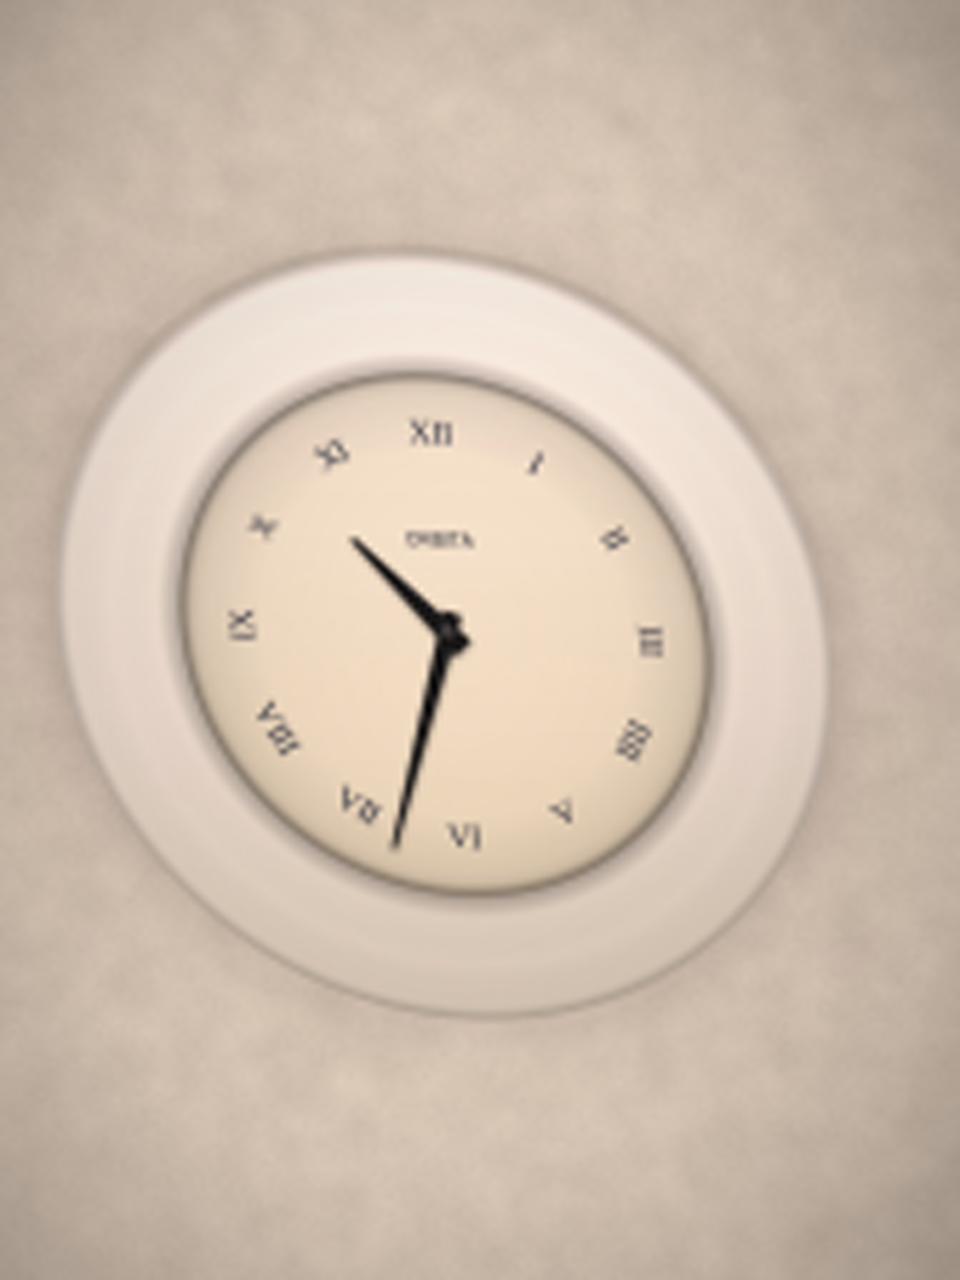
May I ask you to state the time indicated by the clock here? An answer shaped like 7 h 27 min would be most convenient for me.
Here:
10 h 33 min
